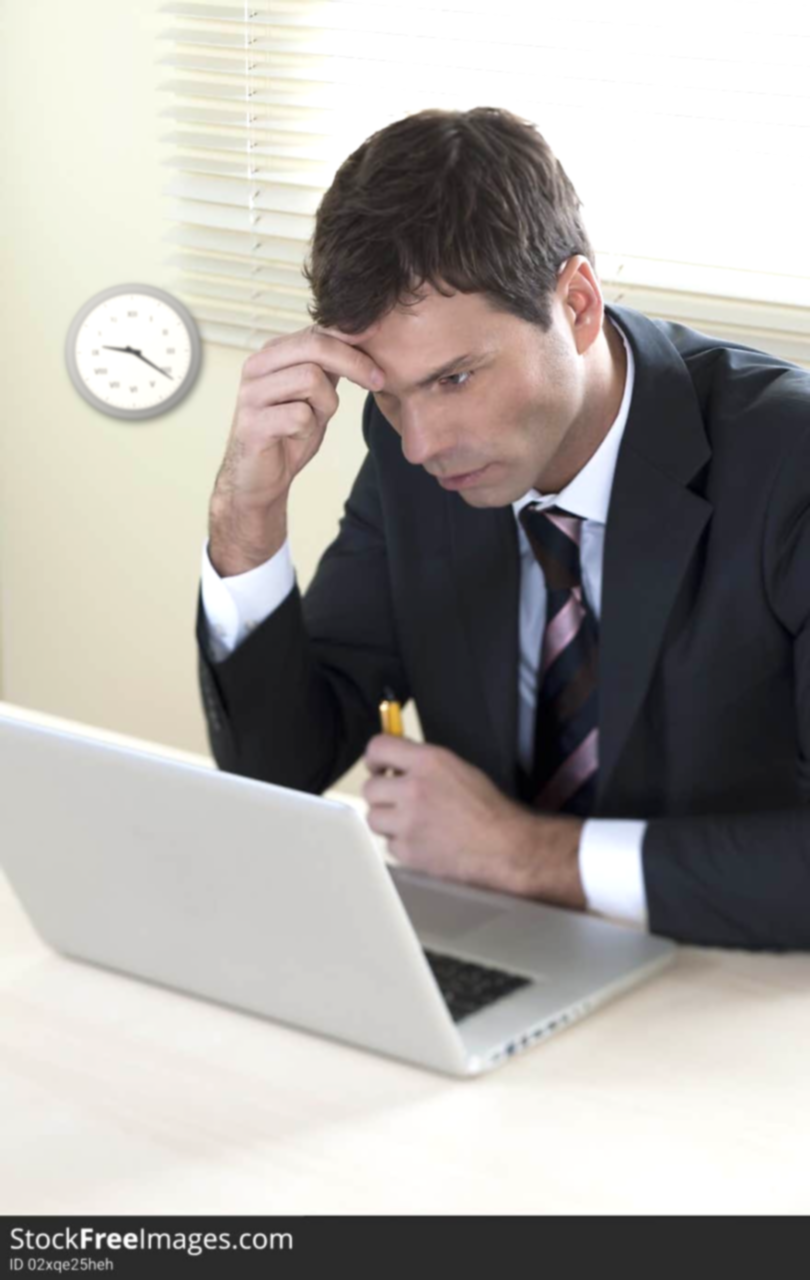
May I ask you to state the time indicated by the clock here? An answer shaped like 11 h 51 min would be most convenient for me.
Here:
9 h 21 min
